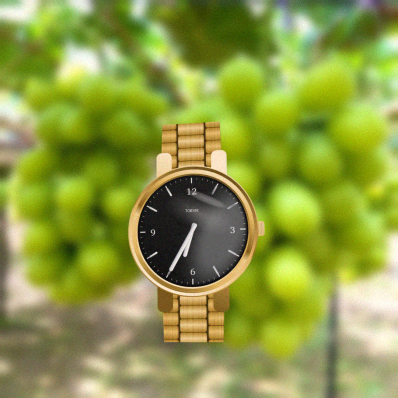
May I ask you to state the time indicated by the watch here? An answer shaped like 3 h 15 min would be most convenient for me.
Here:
6 h 35 min
